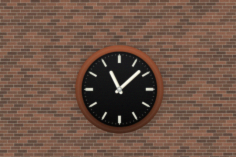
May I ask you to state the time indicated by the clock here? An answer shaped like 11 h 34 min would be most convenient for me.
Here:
11 h 08 min
